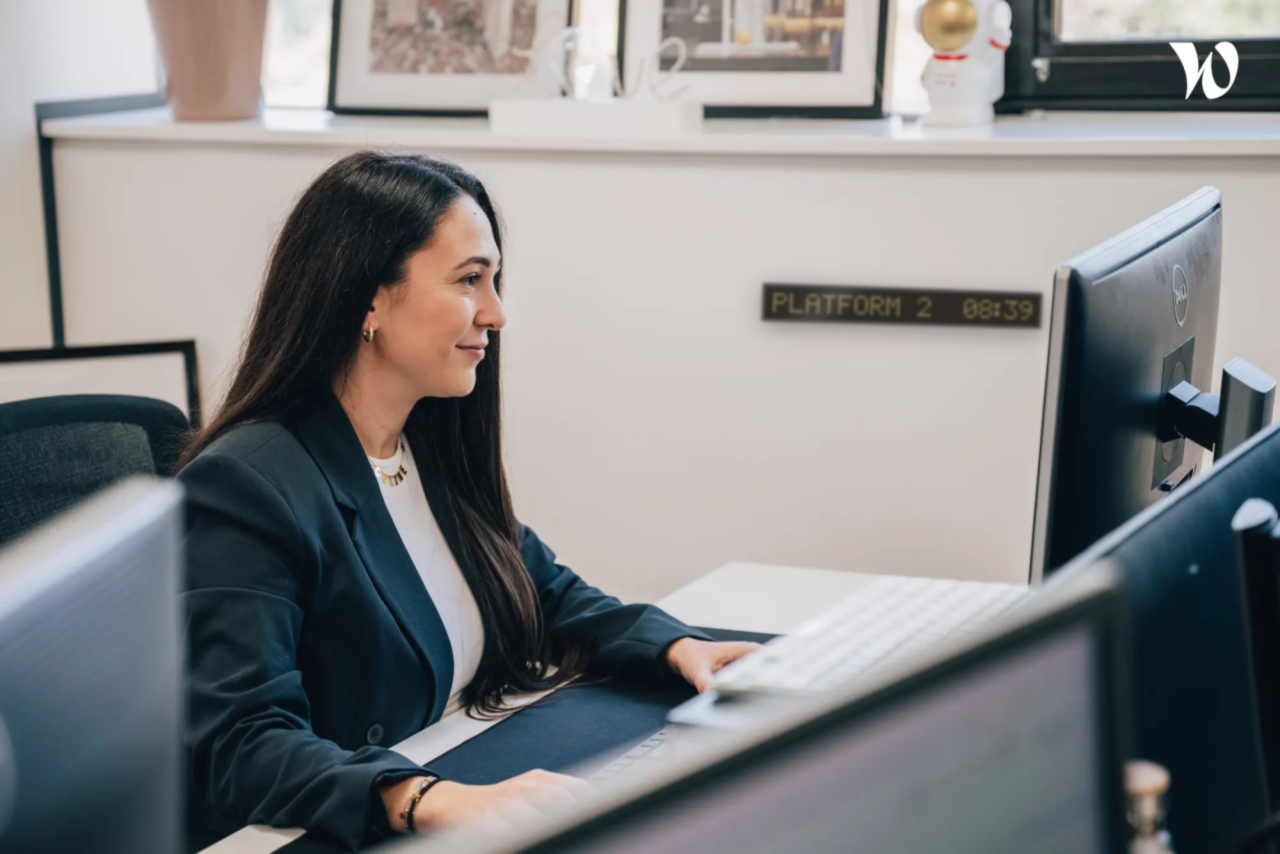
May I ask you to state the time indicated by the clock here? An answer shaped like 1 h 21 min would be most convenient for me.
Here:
8 h 39 min
